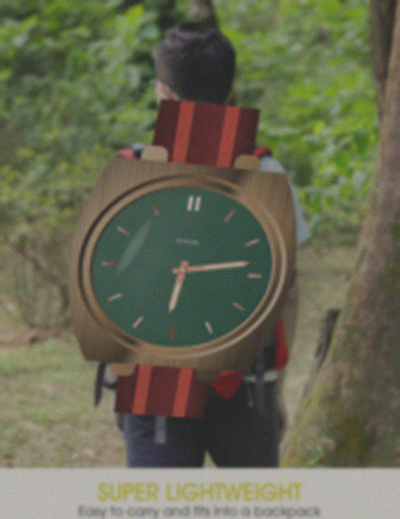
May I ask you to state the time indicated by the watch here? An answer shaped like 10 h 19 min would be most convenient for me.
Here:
6 h 13 min
